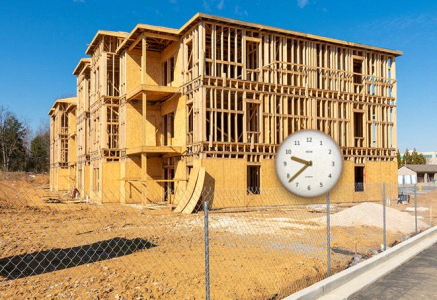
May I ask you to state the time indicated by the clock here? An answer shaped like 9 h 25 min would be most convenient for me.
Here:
9 h 38 min
